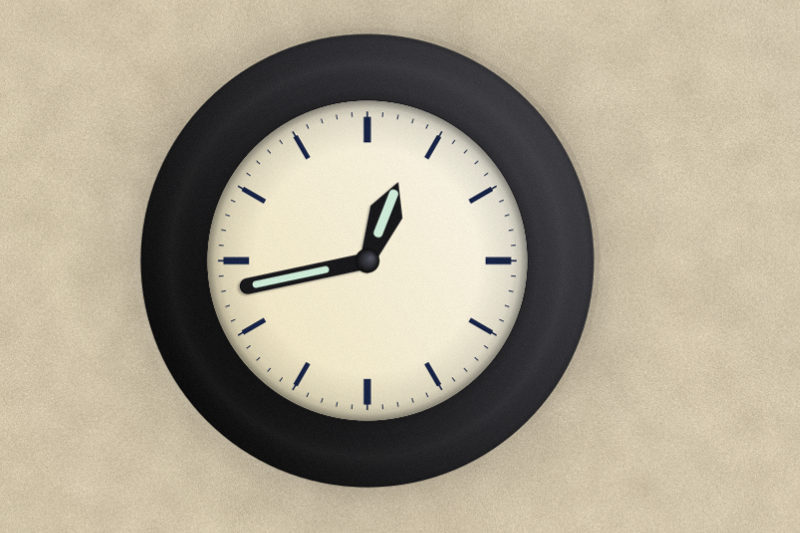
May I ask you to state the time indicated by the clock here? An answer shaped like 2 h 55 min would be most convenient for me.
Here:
12 h 43 min
